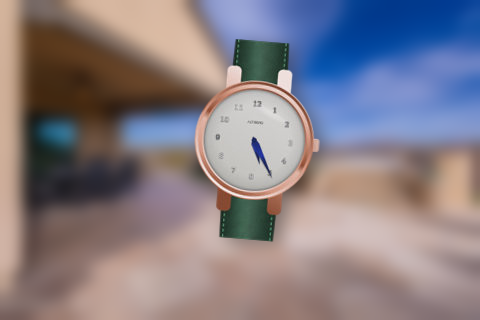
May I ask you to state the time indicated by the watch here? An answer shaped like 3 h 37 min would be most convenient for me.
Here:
5 h 25 min
